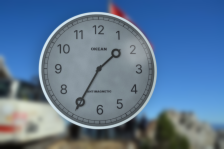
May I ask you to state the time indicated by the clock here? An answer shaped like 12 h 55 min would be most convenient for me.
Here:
1 h 35 min
